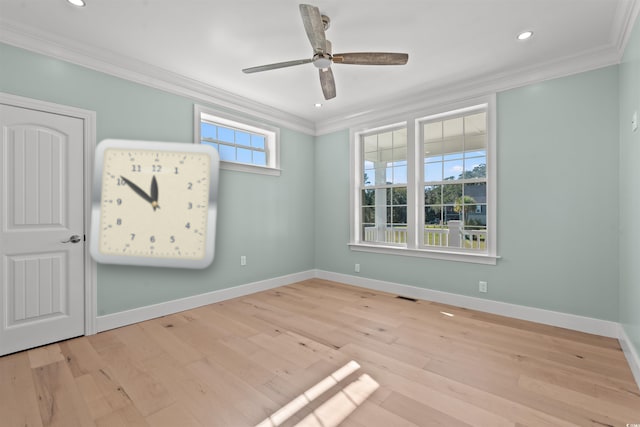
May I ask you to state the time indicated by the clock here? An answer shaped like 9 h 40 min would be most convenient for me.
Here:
11 h 51 min
